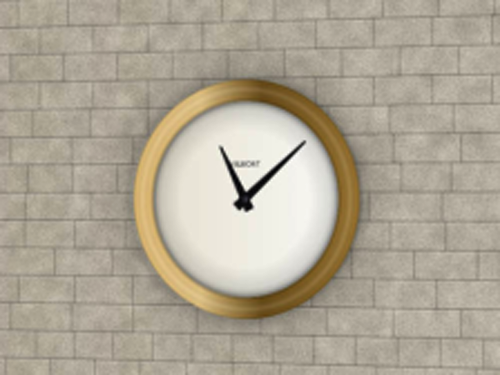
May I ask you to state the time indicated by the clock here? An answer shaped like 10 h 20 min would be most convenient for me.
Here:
11 h 08 min
